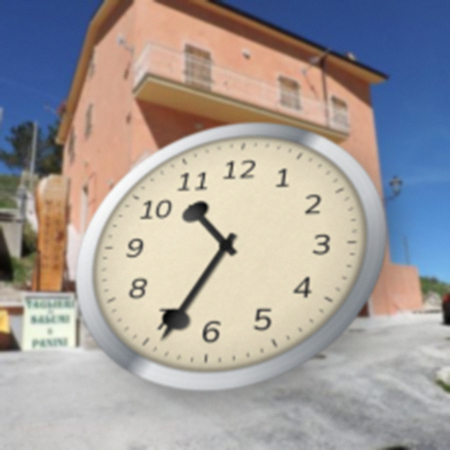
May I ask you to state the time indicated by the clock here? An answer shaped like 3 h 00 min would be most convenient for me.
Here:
10 h 34 min
